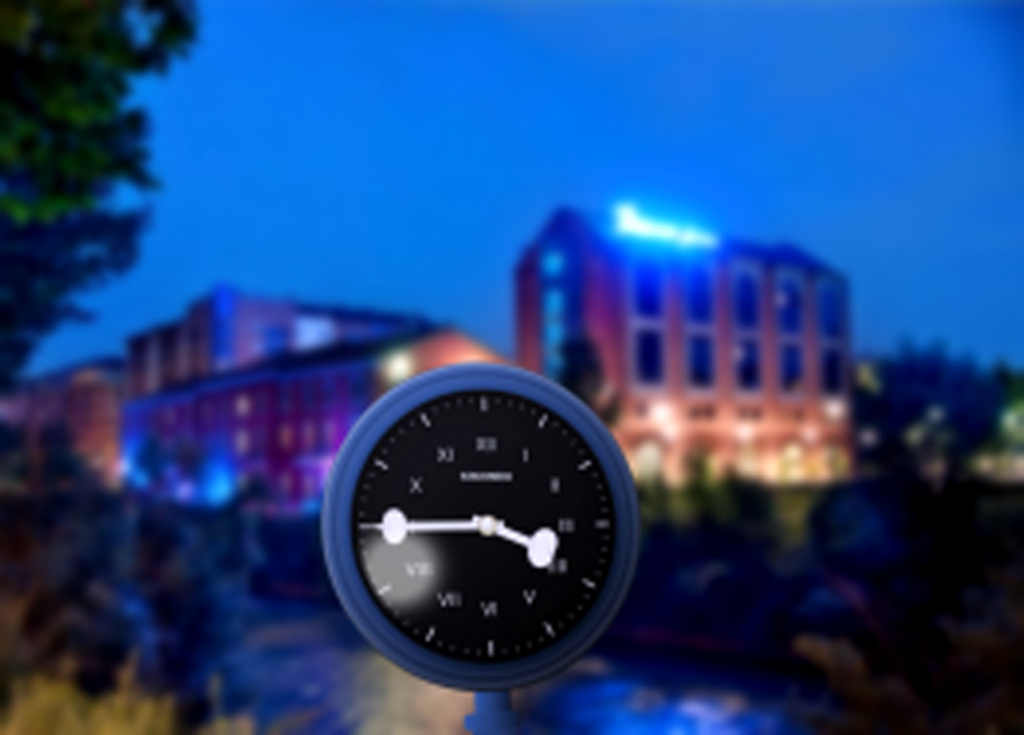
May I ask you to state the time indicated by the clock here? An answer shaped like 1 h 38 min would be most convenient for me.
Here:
3 h 45 min
